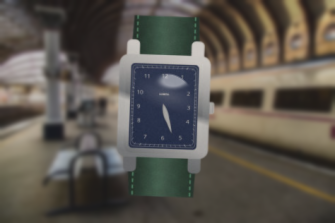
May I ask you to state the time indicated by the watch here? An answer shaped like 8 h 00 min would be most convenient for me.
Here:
5 h 27 min
